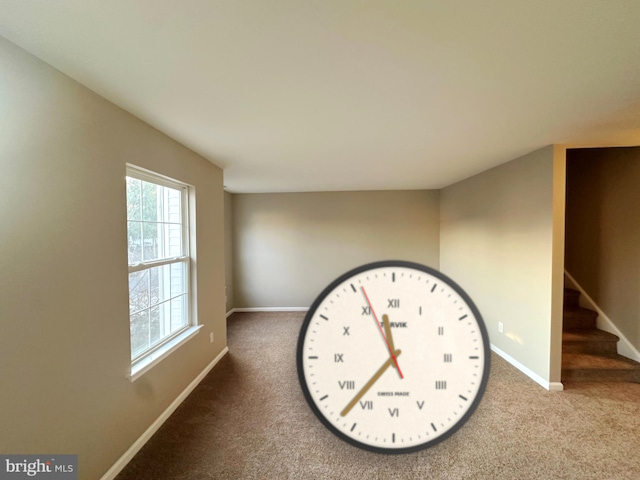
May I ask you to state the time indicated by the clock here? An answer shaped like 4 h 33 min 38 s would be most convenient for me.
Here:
11 h 36 min 56 s
